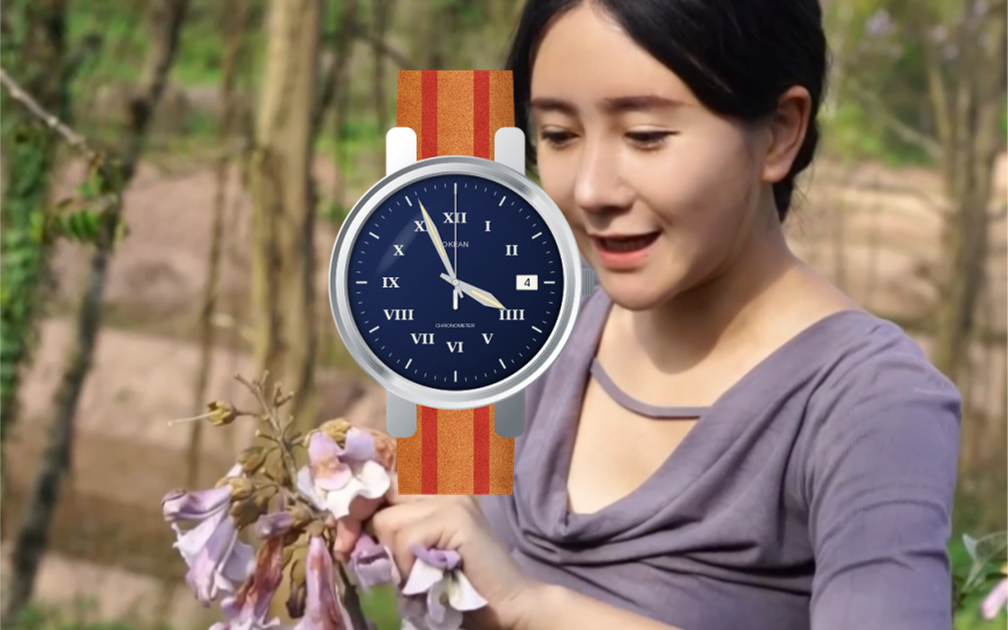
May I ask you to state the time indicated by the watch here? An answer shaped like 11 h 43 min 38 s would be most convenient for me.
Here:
3 h 56 min 00 s
